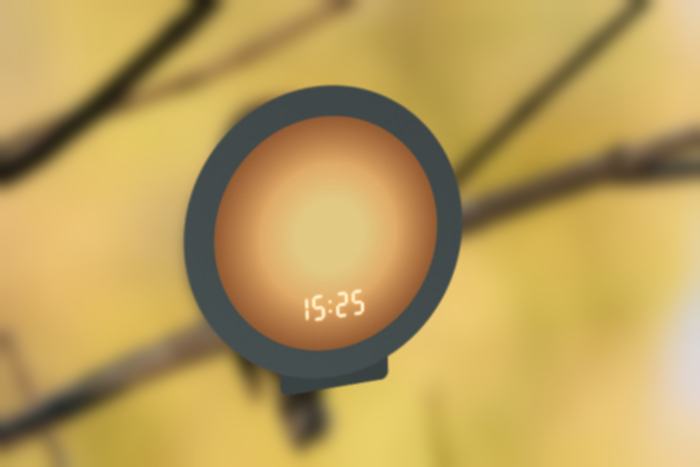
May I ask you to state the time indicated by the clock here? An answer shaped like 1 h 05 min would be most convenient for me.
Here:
15 h 25 min
